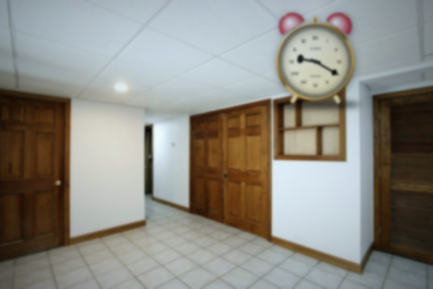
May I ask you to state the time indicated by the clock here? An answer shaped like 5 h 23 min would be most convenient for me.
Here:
9 h 20 min
